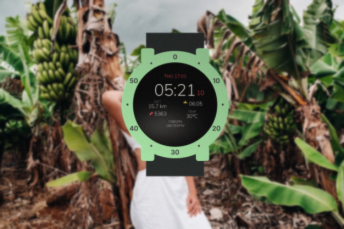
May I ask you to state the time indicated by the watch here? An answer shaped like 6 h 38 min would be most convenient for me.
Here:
5 h 21 min
